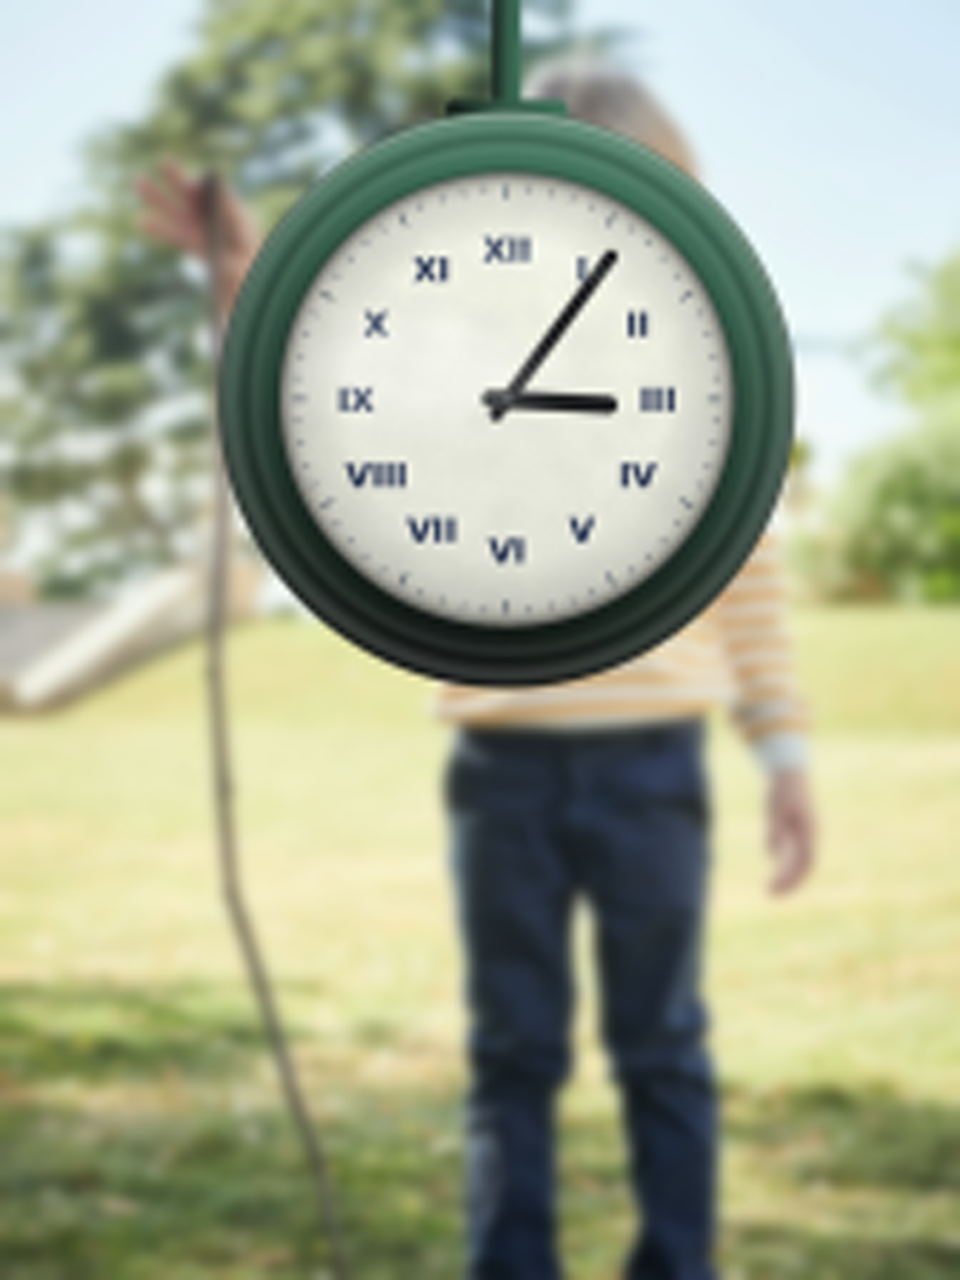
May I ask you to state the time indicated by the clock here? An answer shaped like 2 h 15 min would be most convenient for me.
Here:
3 h 06 min
